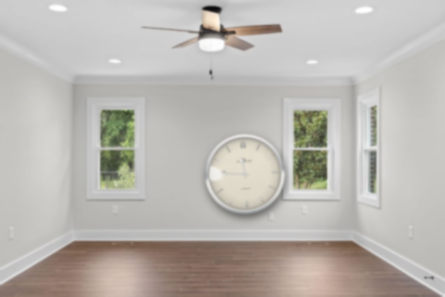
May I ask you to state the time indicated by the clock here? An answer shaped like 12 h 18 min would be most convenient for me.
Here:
11 h 46 min
